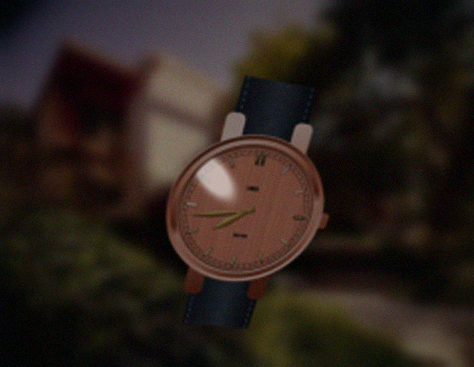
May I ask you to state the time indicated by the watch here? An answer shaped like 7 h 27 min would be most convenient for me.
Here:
7 h 43 min
